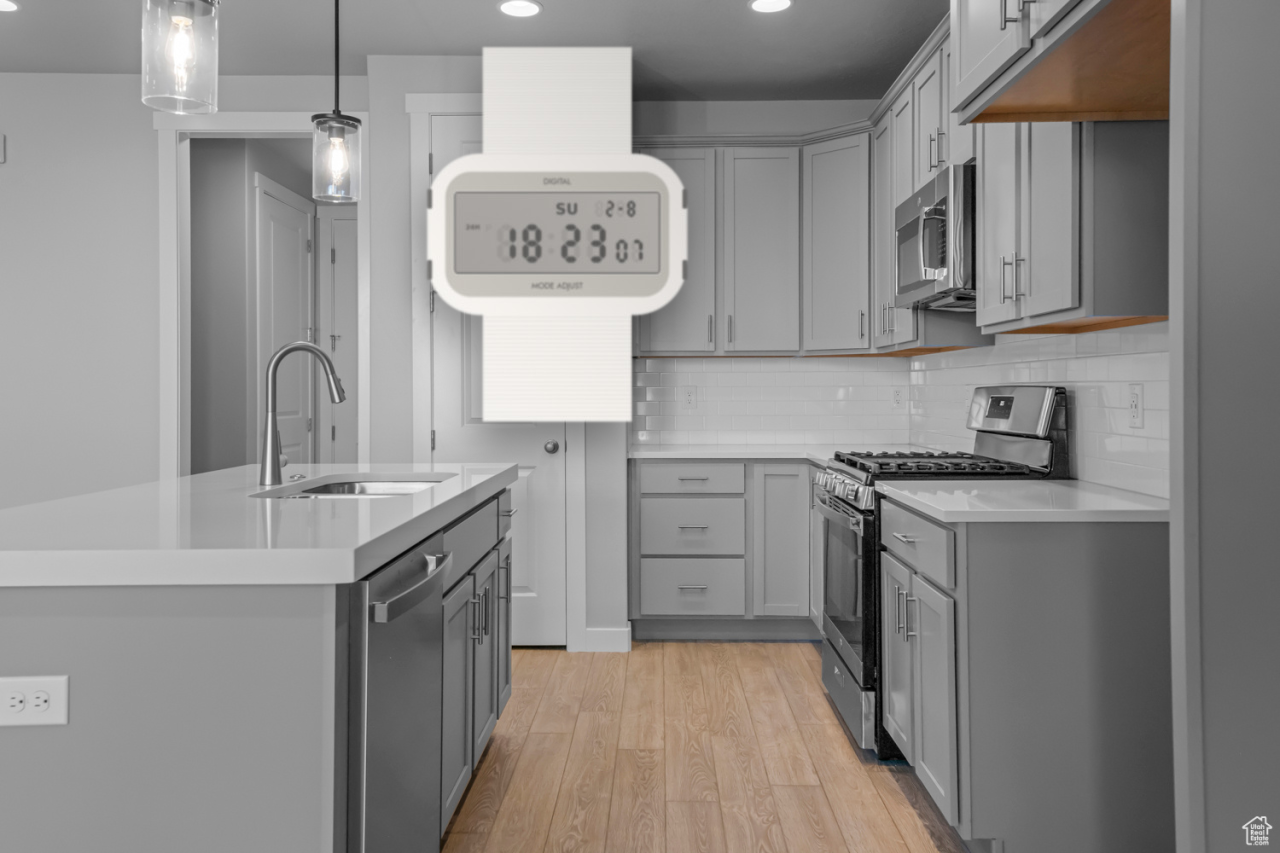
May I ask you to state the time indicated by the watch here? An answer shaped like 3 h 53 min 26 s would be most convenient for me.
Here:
18 h 23 min 07 s
